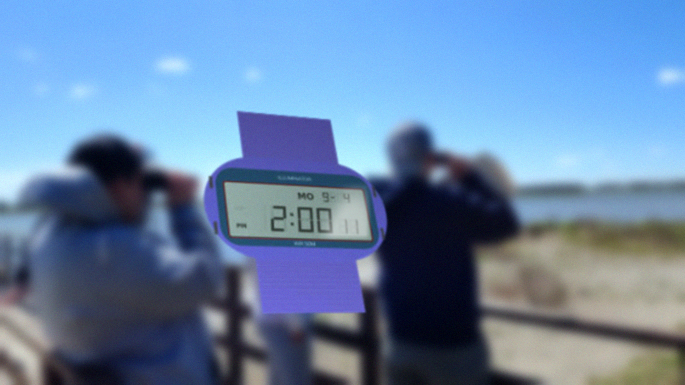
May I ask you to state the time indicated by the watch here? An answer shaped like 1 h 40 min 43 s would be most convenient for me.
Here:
2 h 00 min 11 s
